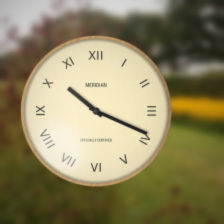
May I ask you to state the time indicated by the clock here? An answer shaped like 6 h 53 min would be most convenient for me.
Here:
10 h 19 min
